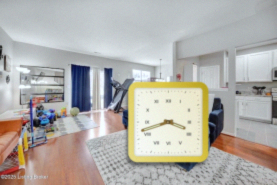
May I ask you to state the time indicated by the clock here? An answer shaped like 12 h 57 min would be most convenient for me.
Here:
3 h 42 min
